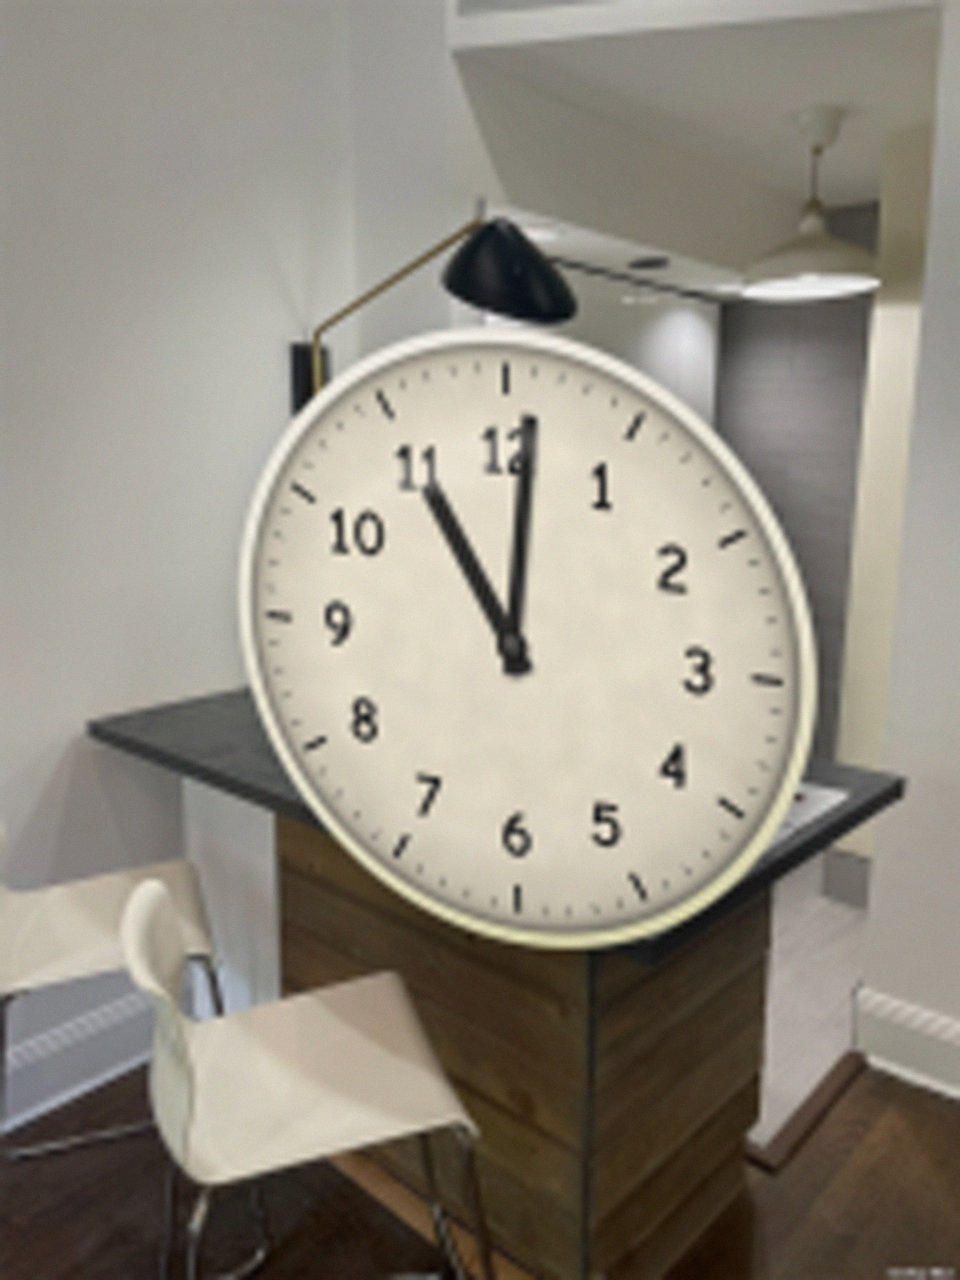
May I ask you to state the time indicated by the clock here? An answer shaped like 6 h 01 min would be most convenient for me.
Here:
11 h 01 min
